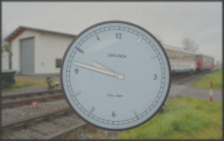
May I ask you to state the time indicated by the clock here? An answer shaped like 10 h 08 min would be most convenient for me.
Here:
9 h 47 min
